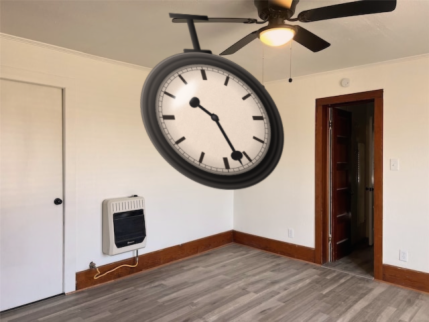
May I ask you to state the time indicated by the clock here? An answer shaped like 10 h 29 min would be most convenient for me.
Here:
10 h 27 min
